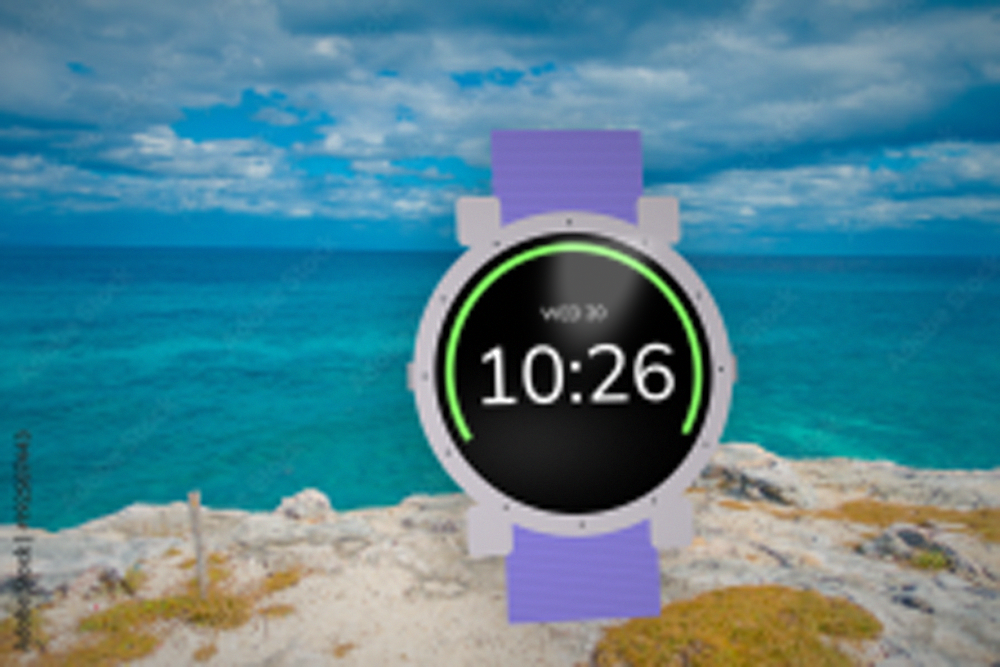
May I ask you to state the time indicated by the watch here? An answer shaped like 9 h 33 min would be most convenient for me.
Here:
10 h 26 min
